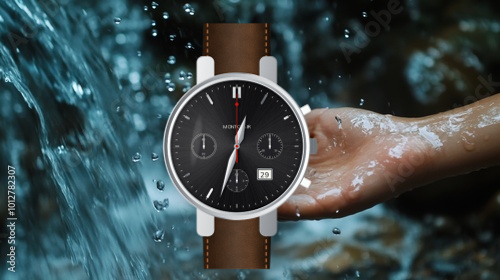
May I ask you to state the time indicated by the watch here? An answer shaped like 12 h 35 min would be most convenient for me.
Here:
12 h 33 min
